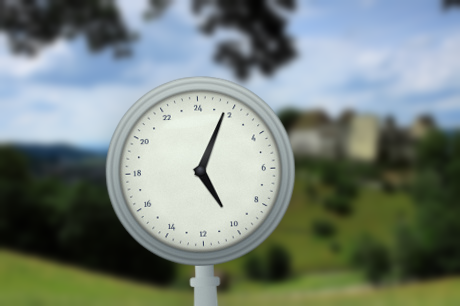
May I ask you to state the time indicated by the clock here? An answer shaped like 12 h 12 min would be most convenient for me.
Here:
10 h 04 min
